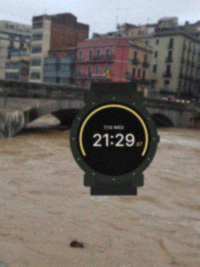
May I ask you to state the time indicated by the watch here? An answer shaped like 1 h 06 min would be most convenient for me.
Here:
21 h 29 min
